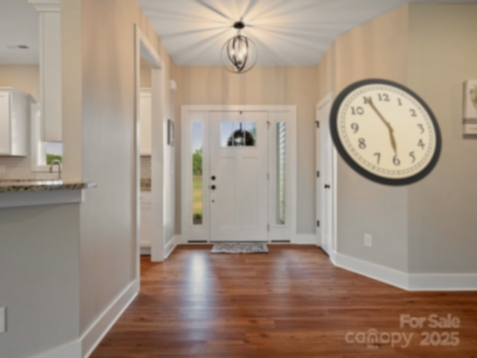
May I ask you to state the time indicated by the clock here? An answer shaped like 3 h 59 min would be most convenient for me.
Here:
5 h 55 min
